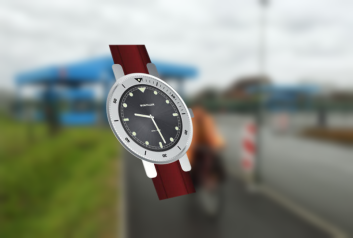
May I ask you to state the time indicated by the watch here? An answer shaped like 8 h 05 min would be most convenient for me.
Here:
9 h 28 min
